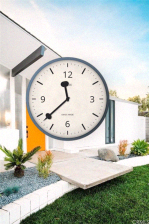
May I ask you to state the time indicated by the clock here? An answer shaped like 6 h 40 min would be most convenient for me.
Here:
11 h 38 min
